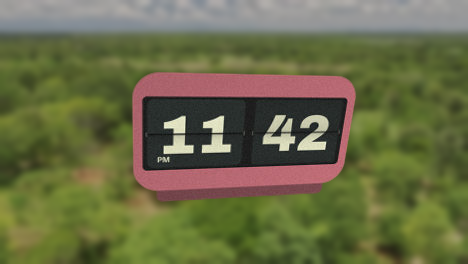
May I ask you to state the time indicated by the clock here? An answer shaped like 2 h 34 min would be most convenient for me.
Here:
11 h 42 min
